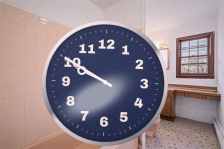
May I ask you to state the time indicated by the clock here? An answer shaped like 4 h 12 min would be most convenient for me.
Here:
9 h 50 min
